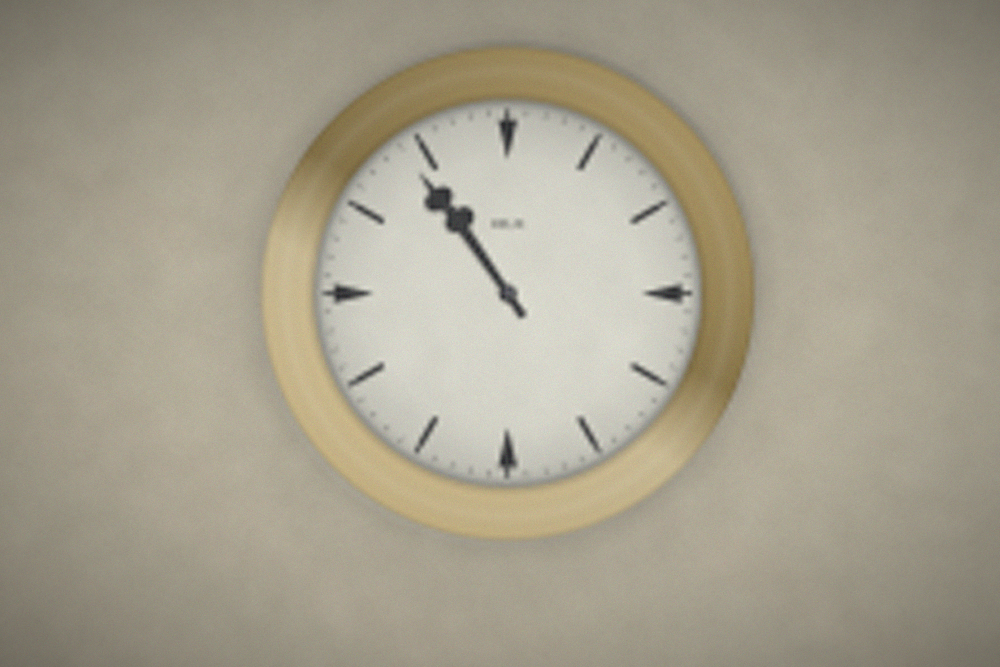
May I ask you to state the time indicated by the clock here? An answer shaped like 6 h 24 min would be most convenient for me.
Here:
10 h 54 min
